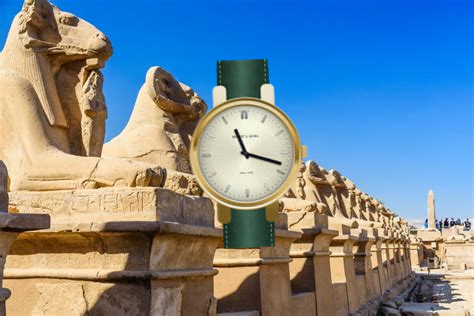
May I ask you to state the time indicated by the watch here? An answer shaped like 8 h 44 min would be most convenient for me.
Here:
11 h 18 min
